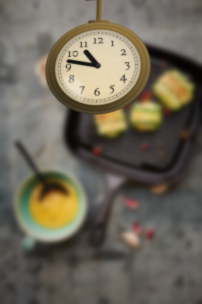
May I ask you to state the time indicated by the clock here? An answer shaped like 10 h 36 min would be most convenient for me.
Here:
10 h 47 min
